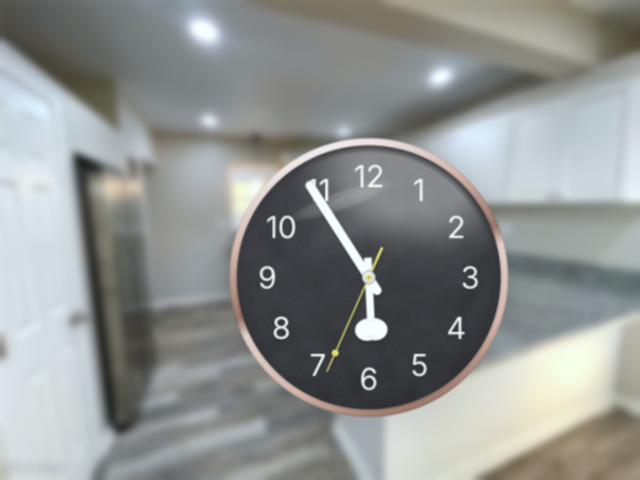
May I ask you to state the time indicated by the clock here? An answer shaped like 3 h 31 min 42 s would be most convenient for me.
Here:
5 h 54 min 34 s
